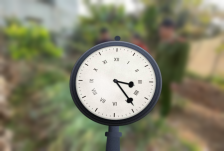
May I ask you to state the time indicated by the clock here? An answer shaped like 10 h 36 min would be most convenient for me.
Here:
3 h 24 min
